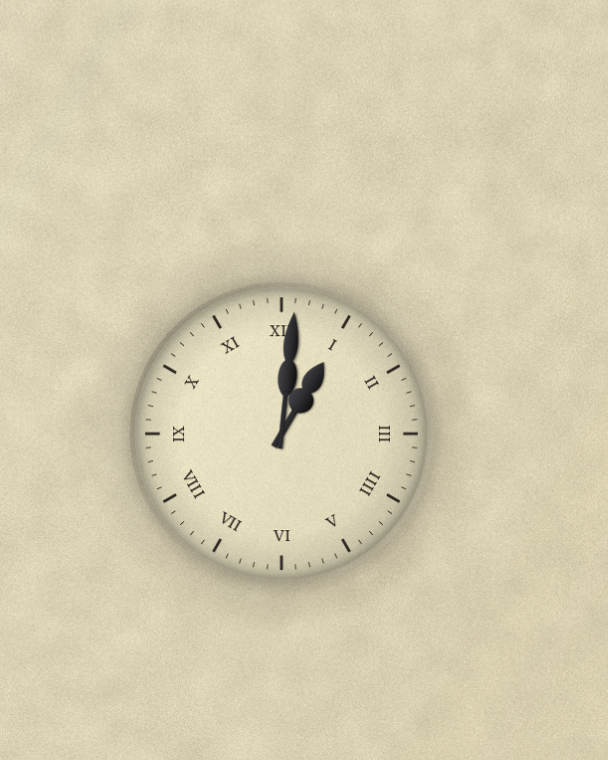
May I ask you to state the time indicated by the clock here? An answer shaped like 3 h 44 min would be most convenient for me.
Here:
1 h 01 min
